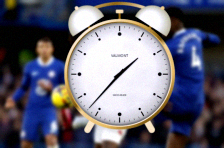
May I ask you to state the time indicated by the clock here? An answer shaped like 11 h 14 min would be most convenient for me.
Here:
1 h 37 min
